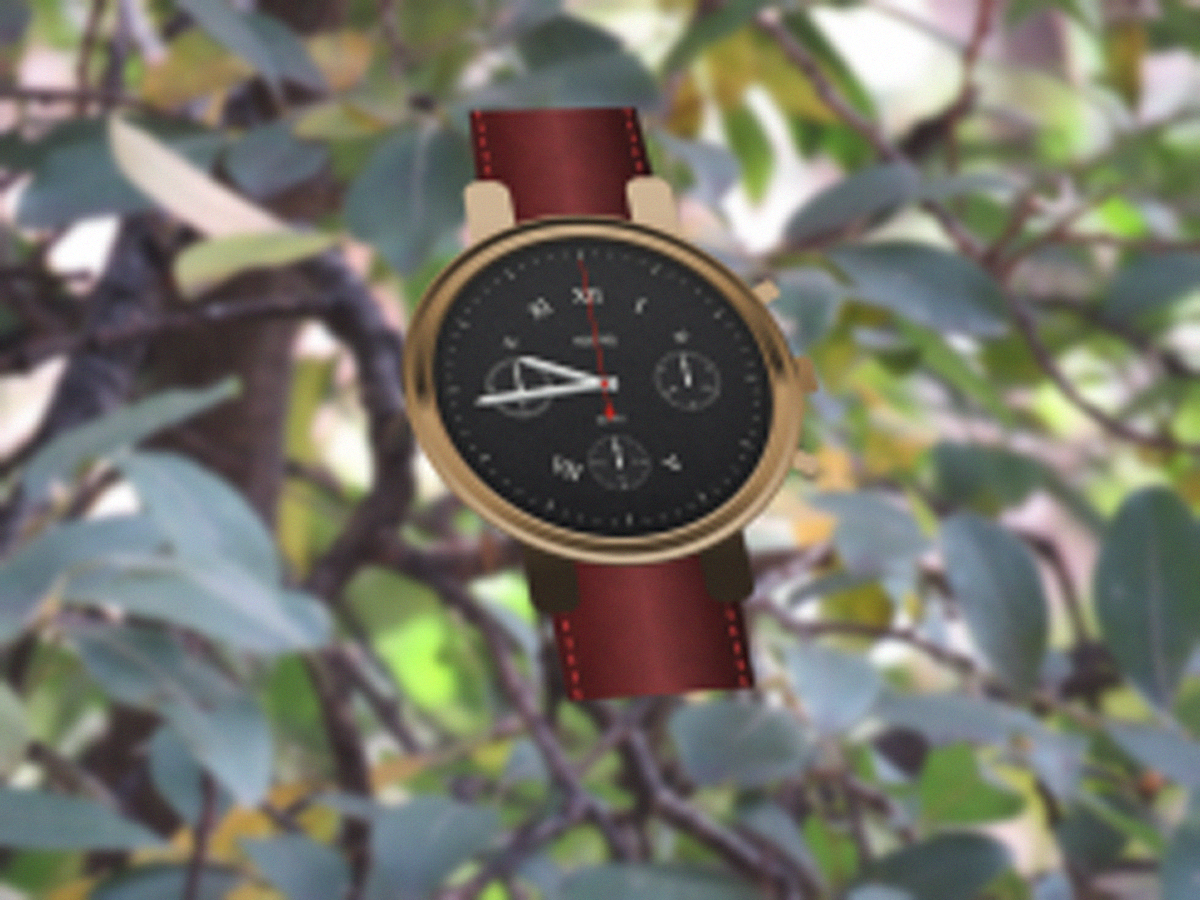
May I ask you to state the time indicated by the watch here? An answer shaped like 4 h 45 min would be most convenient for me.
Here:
9 h 44 min
